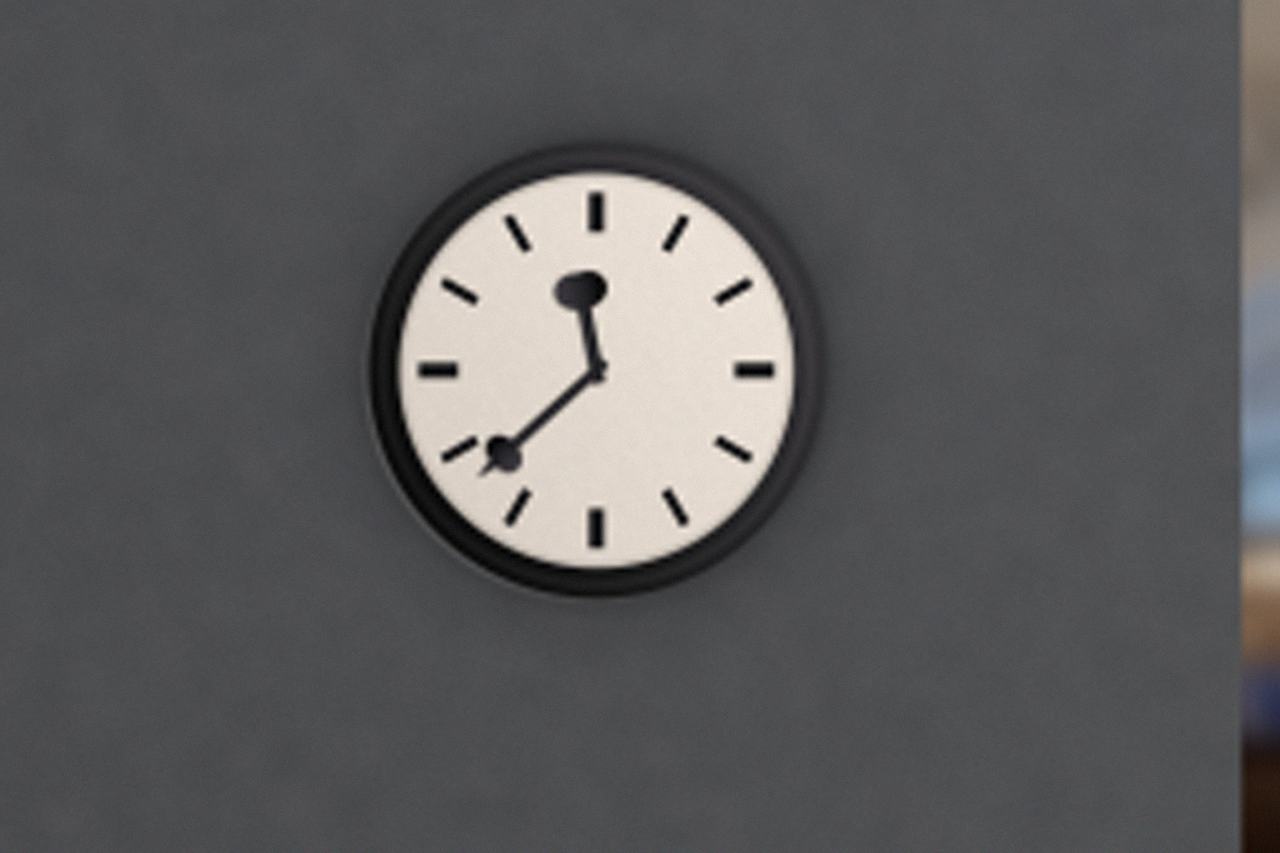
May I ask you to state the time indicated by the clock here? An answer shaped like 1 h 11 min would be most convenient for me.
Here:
11 h 38 min
